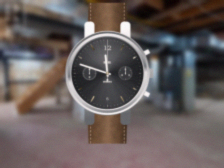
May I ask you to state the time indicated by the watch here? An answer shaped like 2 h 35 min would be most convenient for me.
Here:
11 h 48 min
